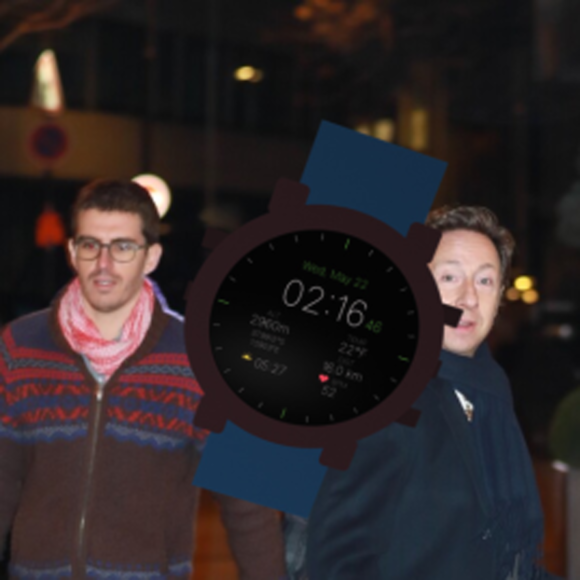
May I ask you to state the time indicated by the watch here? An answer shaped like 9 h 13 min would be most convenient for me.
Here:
2 h 16 min
